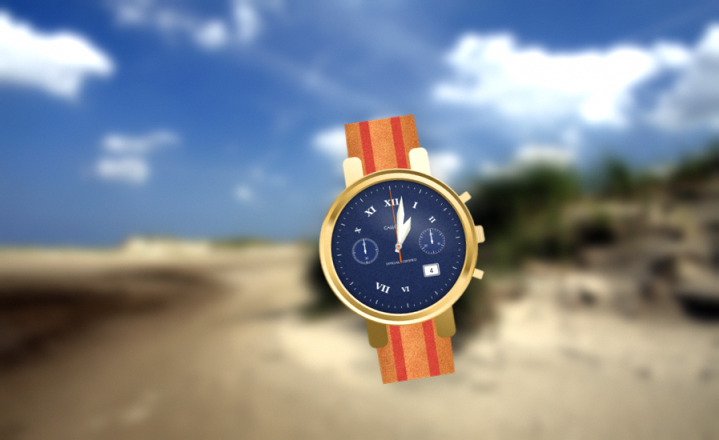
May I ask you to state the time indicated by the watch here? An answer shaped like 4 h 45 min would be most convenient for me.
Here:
1 h 02 min
